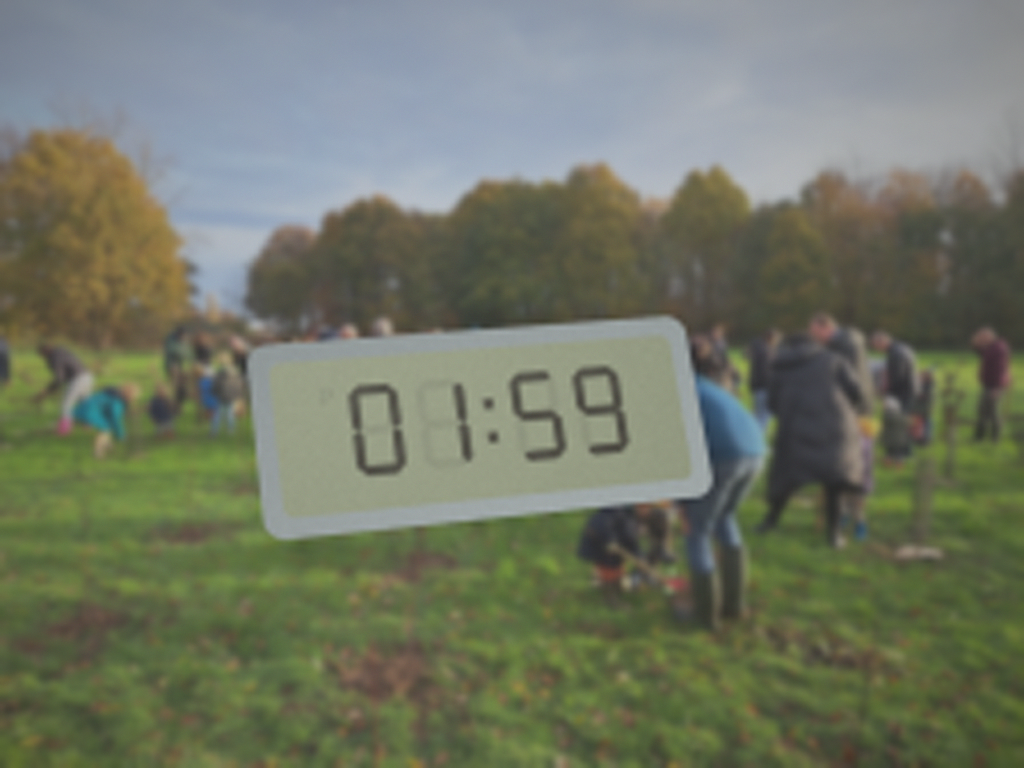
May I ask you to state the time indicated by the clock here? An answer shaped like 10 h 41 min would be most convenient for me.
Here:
1 h 59 min
